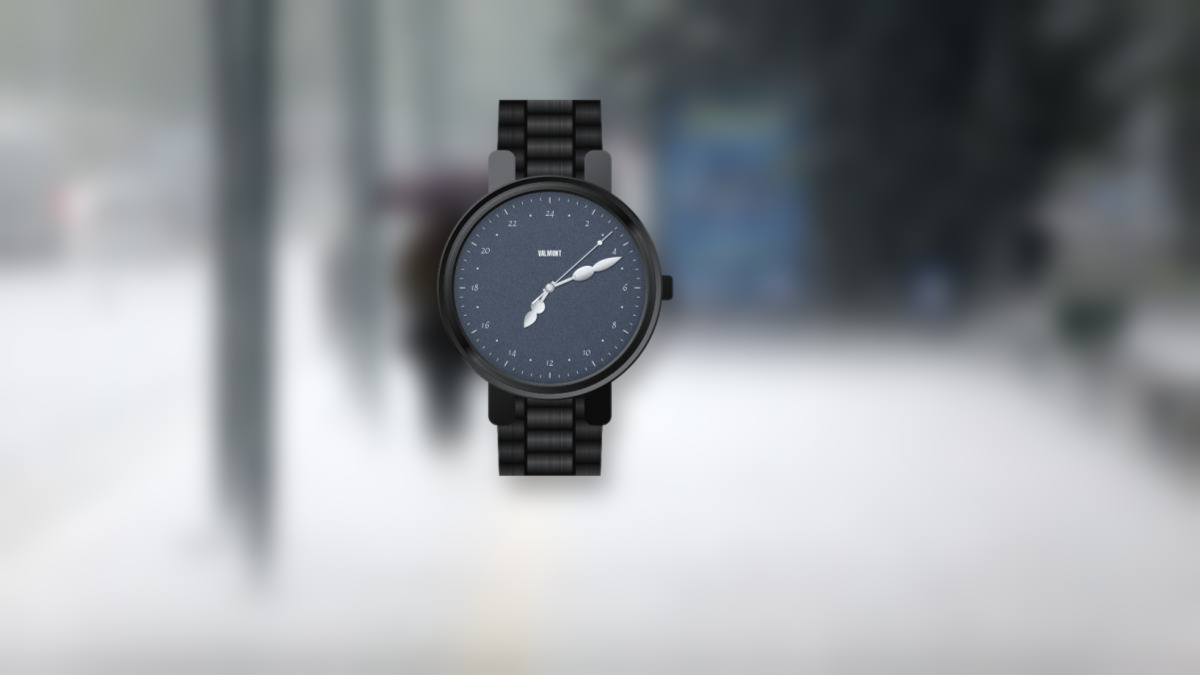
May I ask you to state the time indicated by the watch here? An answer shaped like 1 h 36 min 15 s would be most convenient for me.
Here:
14 h 11 min 08 s
